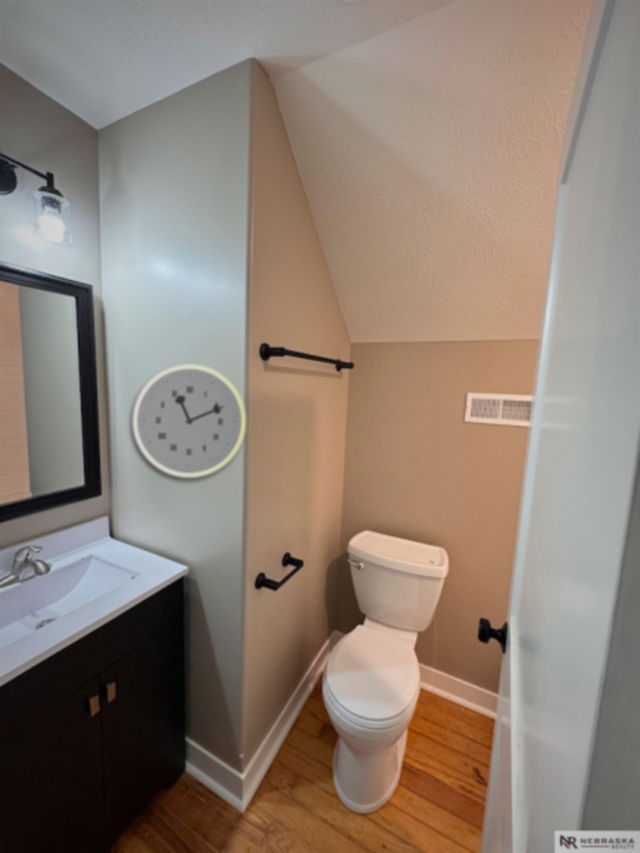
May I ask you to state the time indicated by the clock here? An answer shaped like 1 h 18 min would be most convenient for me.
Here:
11 h 11 min
